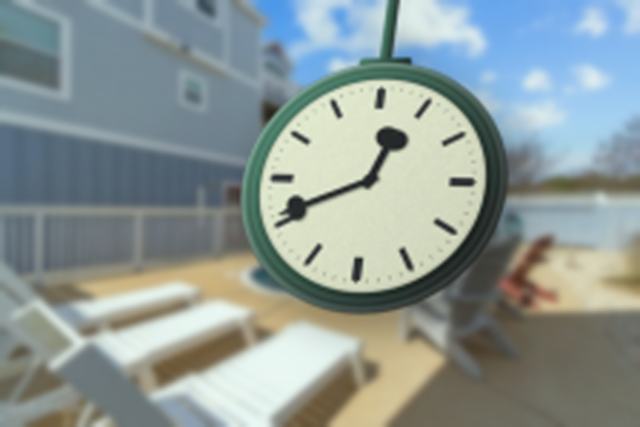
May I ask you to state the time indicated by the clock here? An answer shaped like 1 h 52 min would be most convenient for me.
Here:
12 h 41 min
